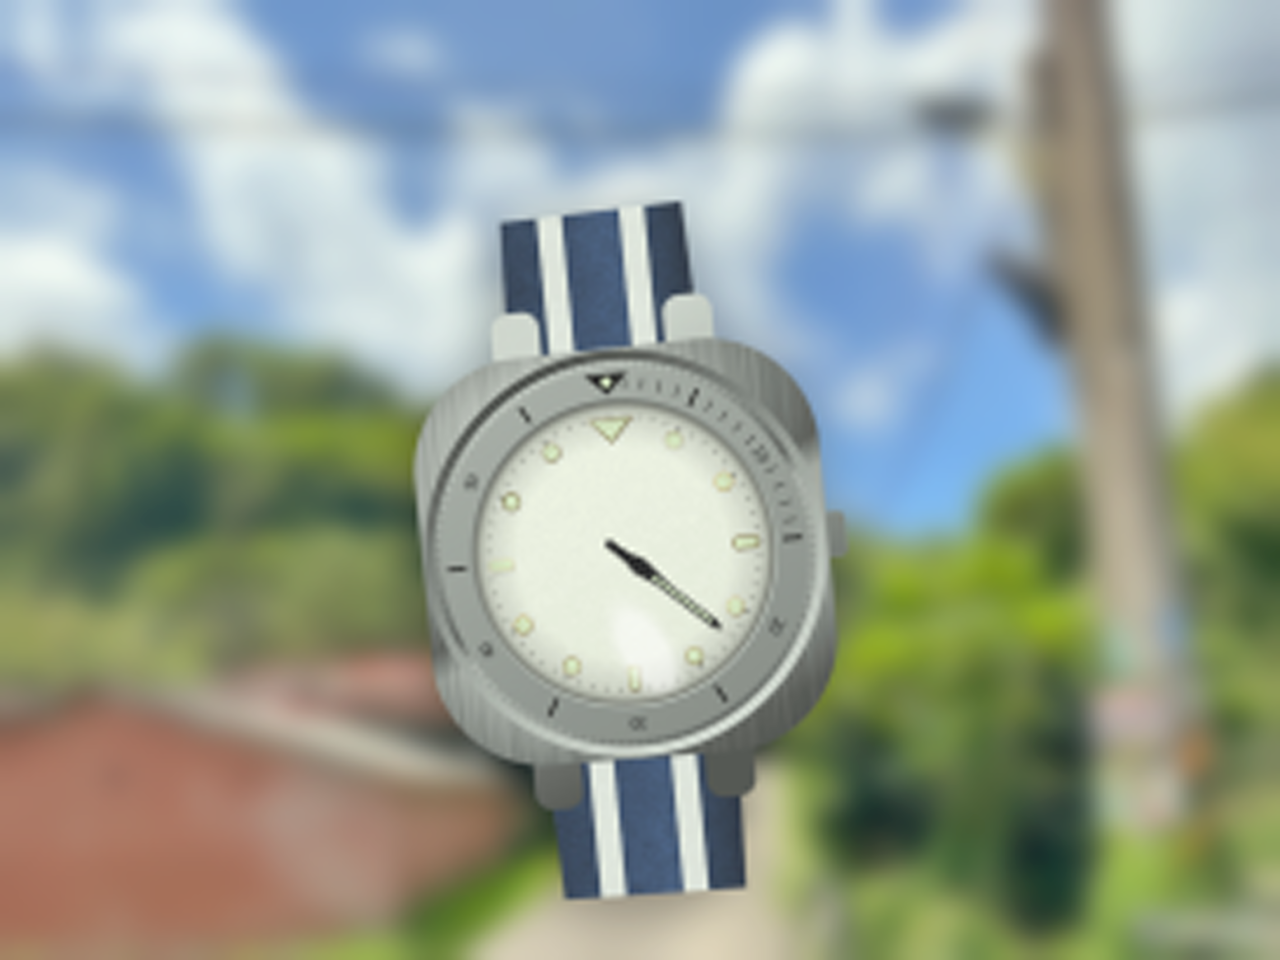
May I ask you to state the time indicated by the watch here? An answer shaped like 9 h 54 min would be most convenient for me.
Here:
4 h 22 min
